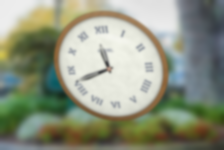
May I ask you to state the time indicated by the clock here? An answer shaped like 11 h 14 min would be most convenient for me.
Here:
11 h 42 min
